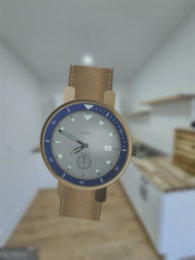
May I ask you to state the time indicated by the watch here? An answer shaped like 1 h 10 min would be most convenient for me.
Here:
7 h 49 min
